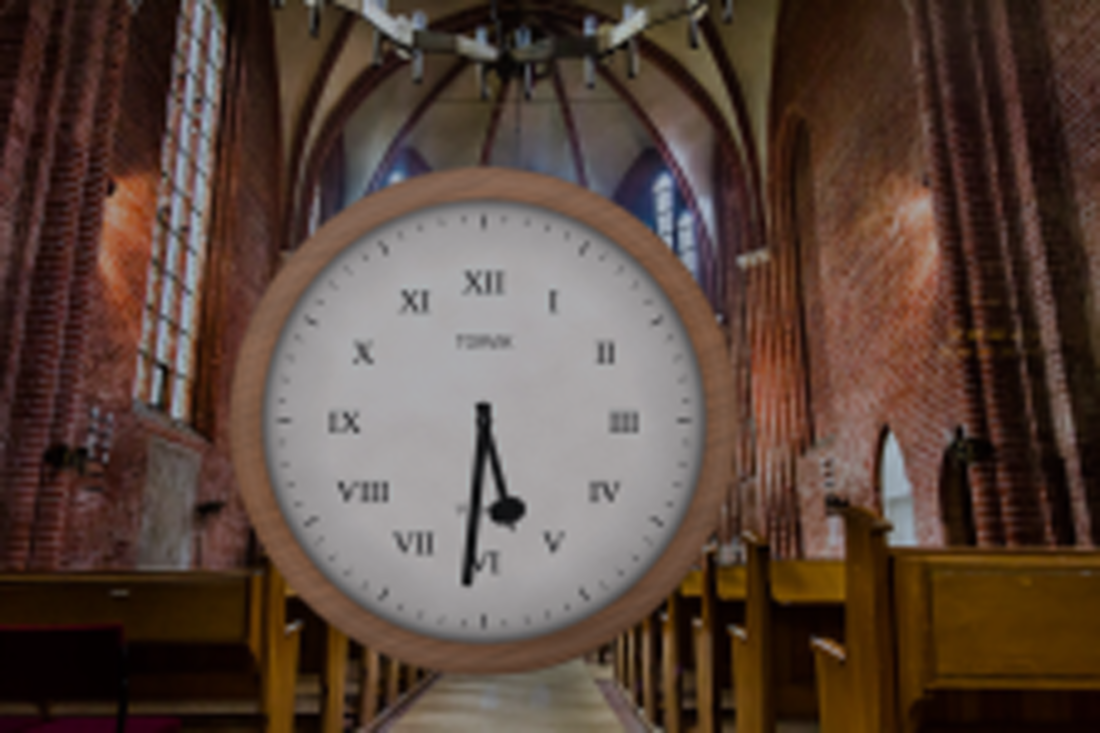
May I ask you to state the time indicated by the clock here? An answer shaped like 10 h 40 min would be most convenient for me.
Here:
5 h 31 min
